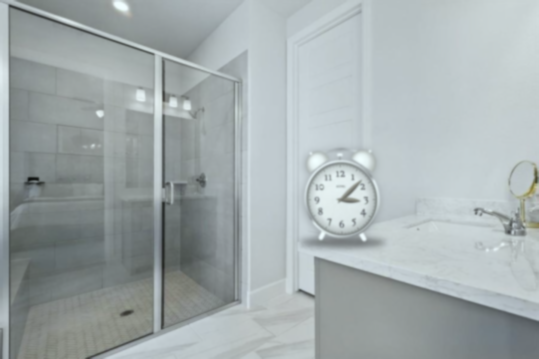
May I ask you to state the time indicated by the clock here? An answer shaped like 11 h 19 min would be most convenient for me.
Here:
3 h 08 min
